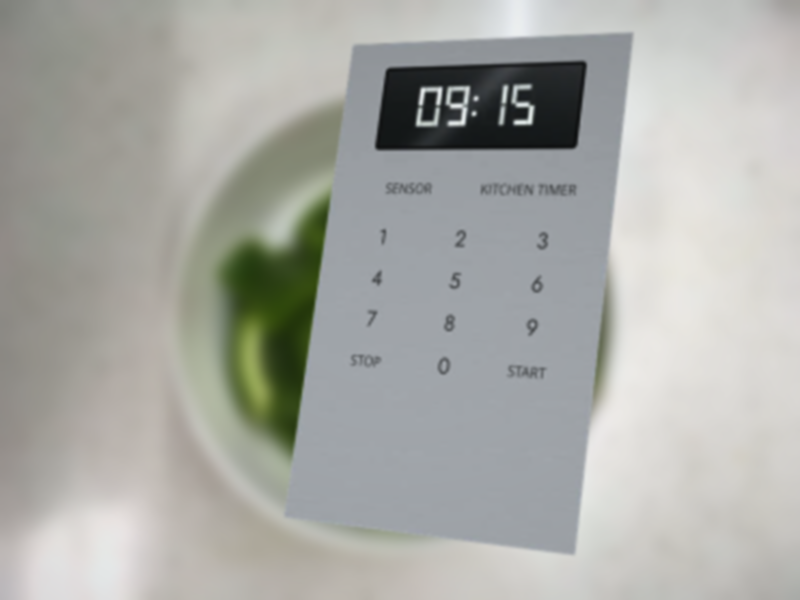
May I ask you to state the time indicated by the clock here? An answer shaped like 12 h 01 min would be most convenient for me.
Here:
9 h 15 min
